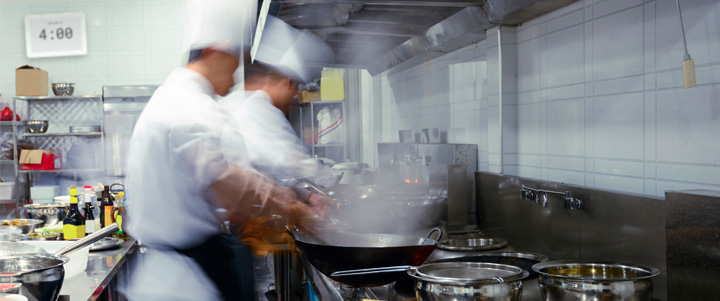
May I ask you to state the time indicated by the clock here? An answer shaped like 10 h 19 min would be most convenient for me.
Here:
4 h 00 min
